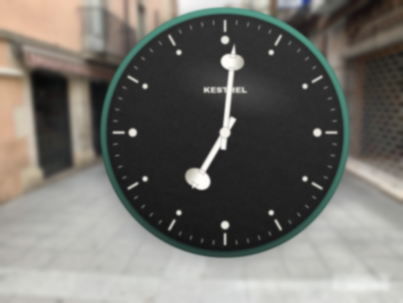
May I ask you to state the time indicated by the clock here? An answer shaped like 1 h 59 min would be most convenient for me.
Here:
7 h 01 min
